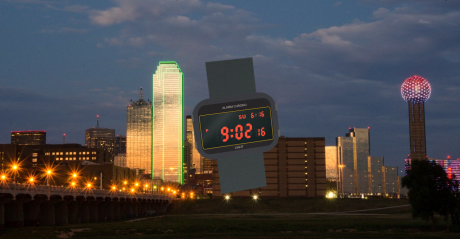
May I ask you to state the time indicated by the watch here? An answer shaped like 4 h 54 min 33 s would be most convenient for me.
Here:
9 h 02 min 16 s
